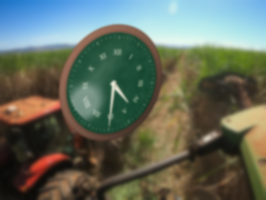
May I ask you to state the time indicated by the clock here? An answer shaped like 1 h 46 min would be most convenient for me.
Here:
4 h 30 min
